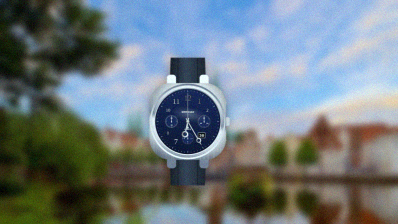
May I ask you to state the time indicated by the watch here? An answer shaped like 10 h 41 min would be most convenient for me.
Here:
6 h 25 min
